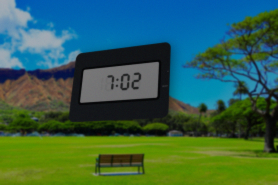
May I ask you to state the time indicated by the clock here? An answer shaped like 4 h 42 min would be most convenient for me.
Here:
7 h 02 min
